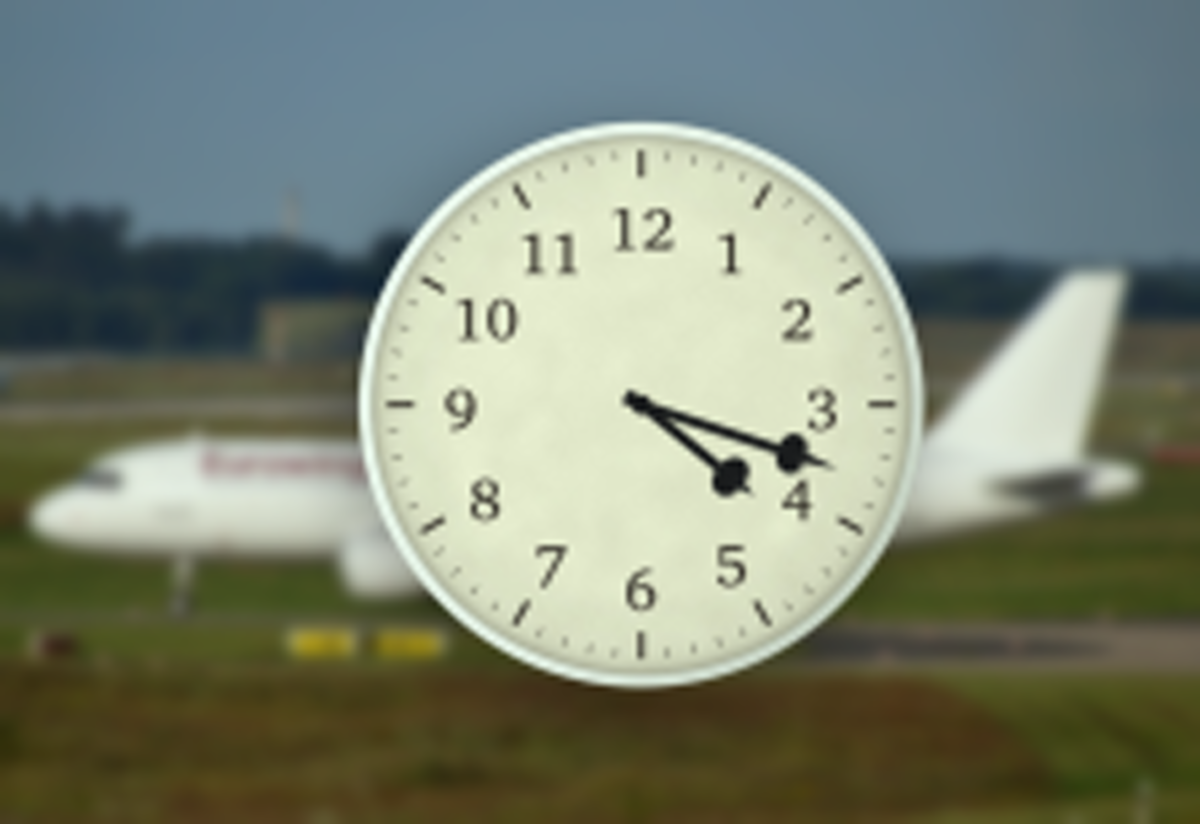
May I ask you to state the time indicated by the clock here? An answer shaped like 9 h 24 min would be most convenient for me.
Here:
4 h 18 min
